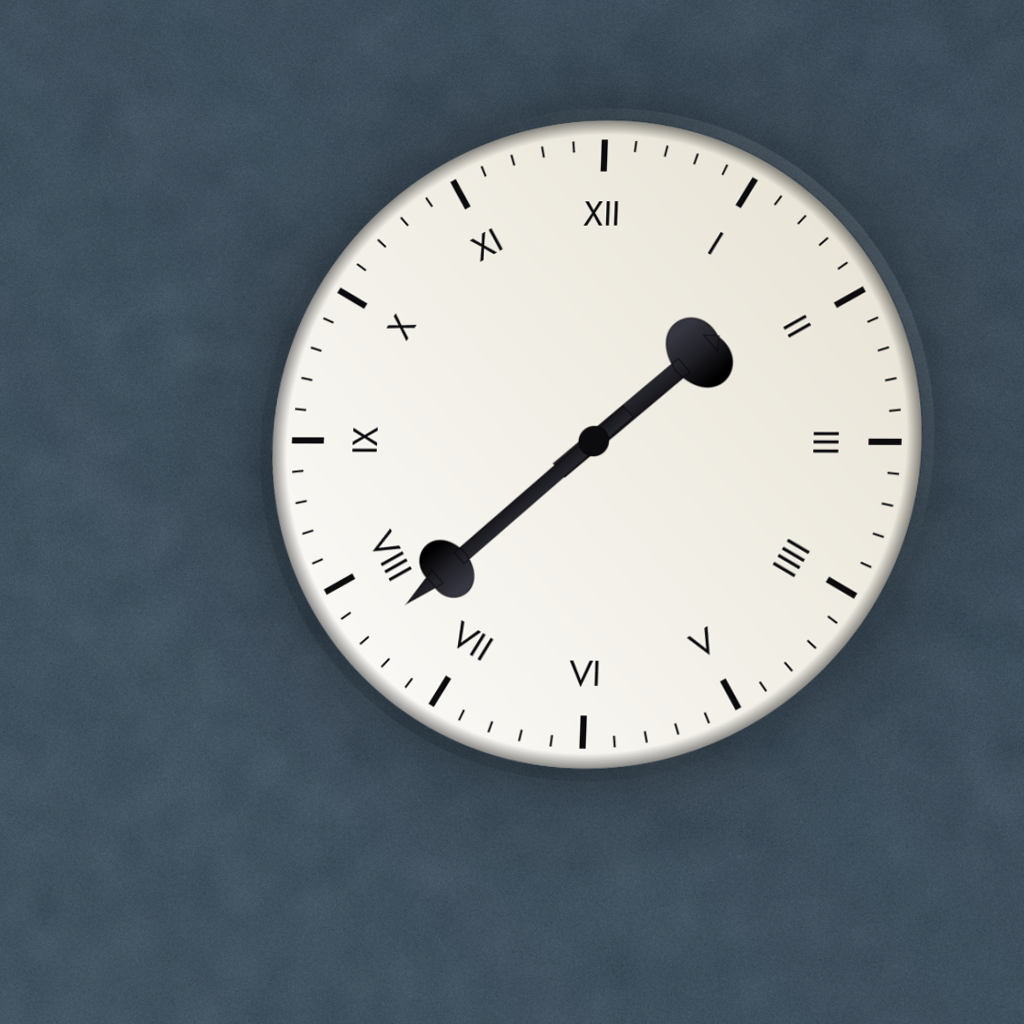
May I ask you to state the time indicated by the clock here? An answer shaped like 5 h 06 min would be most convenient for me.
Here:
1 h 38 min
